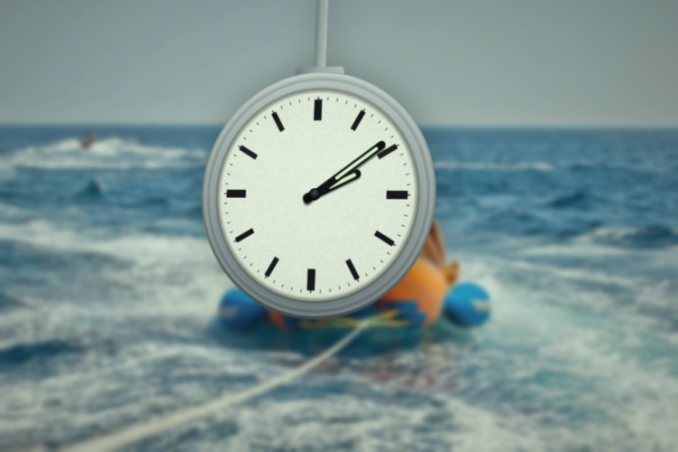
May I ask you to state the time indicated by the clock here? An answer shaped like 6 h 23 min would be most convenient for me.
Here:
2 h 09 min
